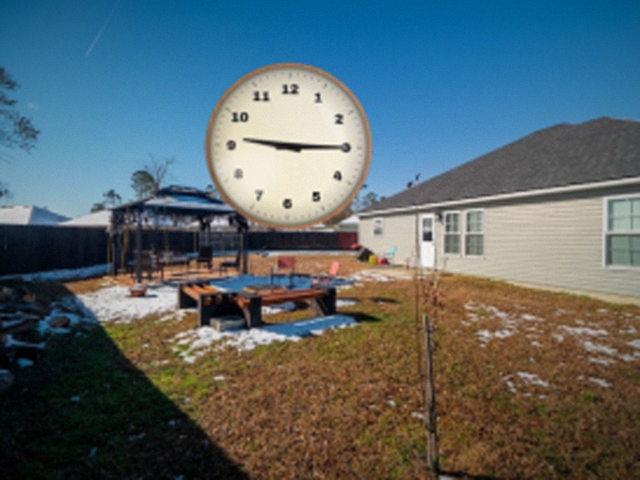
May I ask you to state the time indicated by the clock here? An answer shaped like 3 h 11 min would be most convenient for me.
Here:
9 h 15 min
